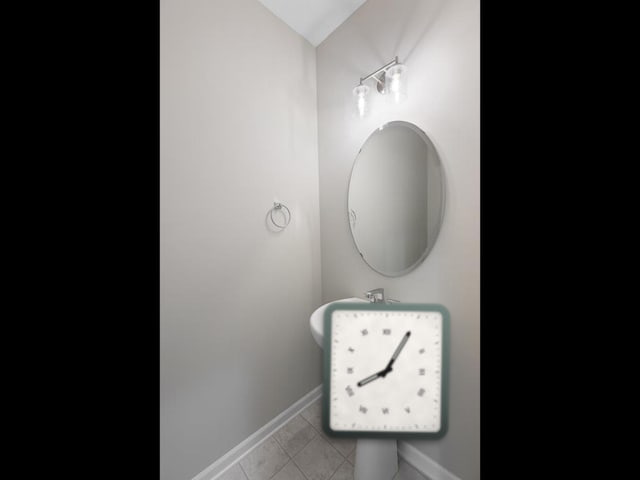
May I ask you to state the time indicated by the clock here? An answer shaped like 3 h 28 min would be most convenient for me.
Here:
8 h 05 min
